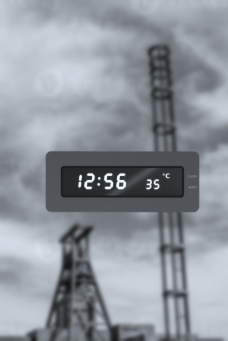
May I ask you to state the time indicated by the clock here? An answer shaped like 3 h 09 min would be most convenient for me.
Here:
12 h 56 min
